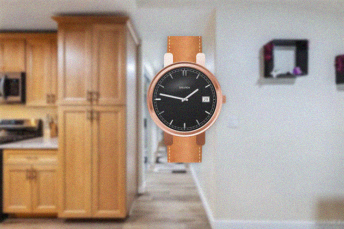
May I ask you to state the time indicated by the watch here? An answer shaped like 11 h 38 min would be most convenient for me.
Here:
1 h 47 min
